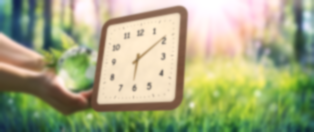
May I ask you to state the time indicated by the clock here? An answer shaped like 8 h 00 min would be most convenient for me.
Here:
6 h 09 min
